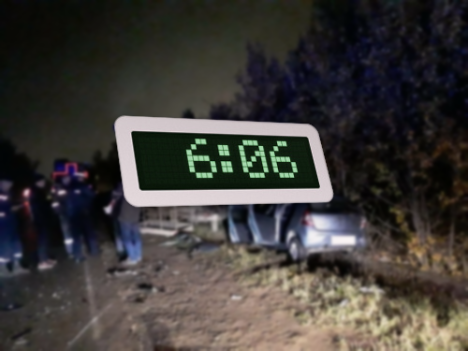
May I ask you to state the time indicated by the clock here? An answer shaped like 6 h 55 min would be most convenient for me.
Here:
6 h 06 min
